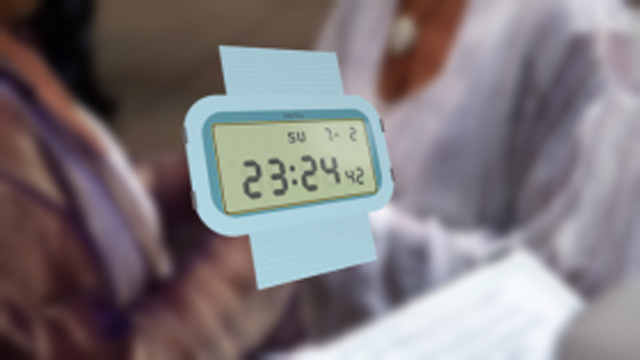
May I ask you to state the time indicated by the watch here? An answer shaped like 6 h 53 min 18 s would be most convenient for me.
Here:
23 h 24 min 42 s
